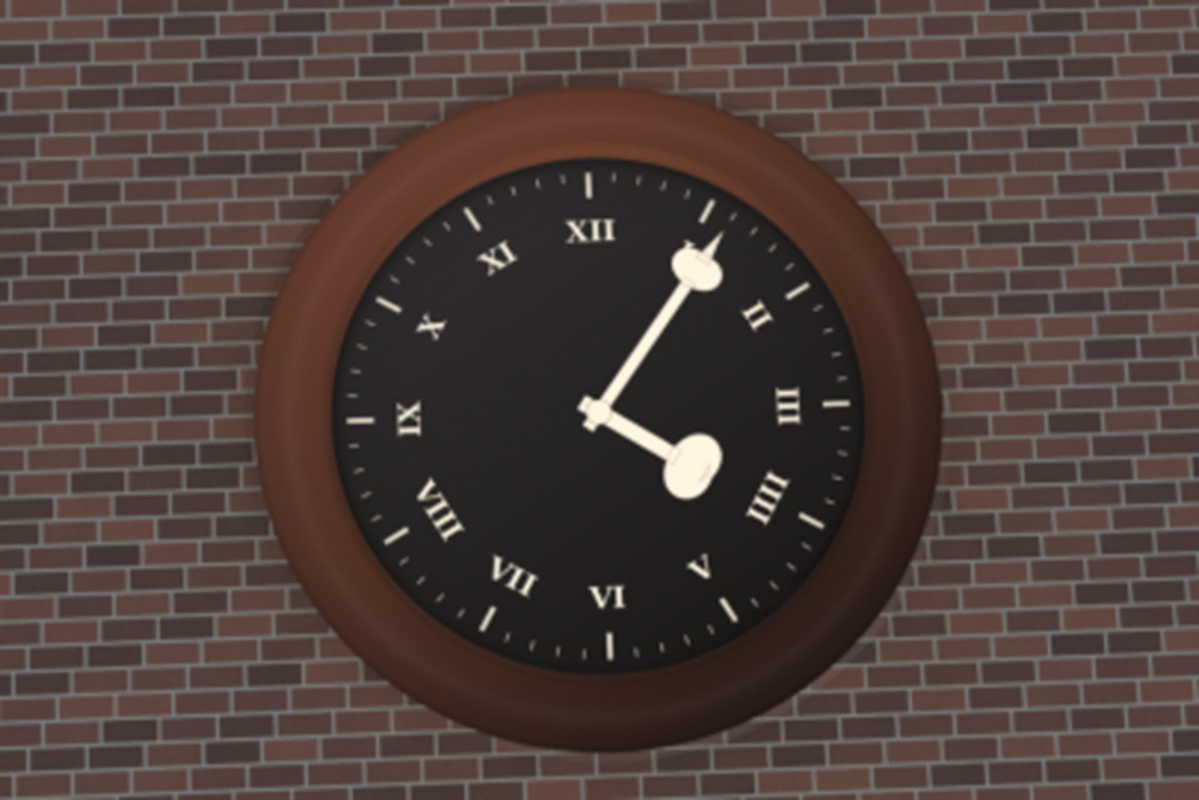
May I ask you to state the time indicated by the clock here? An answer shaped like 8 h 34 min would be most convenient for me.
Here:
4 h 06 min
